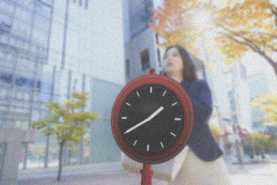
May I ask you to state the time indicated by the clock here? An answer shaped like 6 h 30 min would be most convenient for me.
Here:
1 h 40 min
